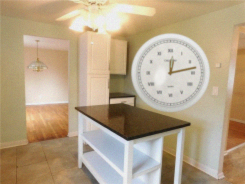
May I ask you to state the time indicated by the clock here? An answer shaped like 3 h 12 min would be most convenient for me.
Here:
12 h 13 min
